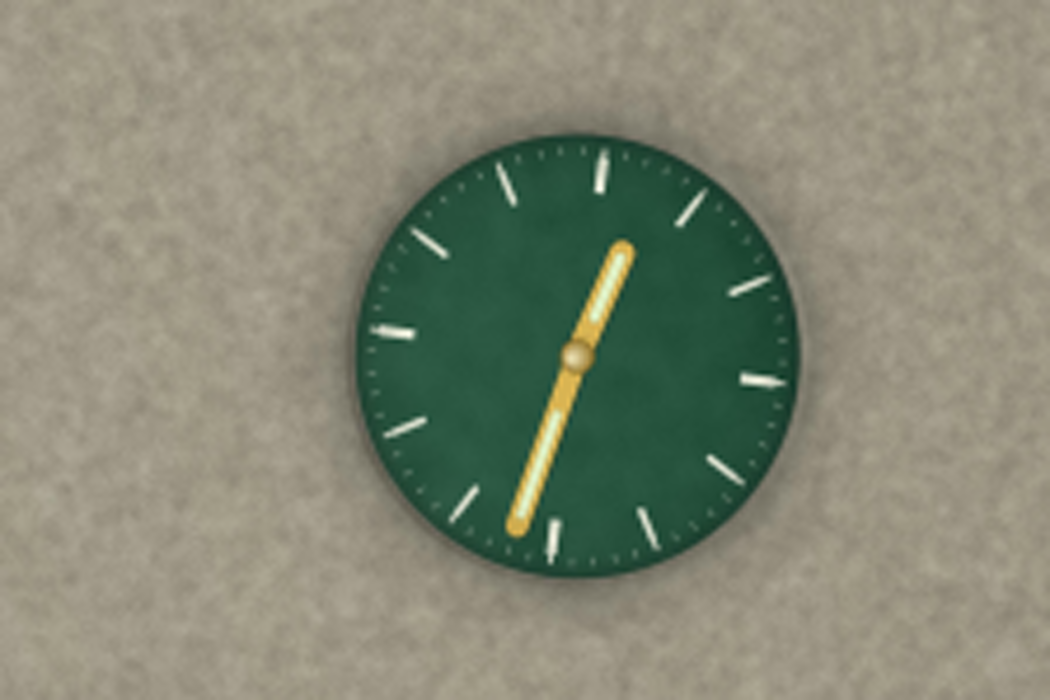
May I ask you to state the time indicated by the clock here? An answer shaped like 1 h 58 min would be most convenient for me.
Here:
12 h 32 min
